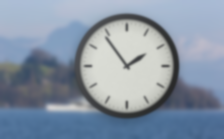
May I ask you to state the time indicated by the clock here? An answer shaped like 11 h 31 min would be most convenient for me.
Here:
1 h 54 min
